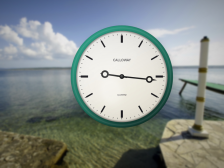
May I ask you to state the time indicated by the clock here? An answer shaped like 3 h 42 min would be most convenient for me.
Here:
9 h 16 min
